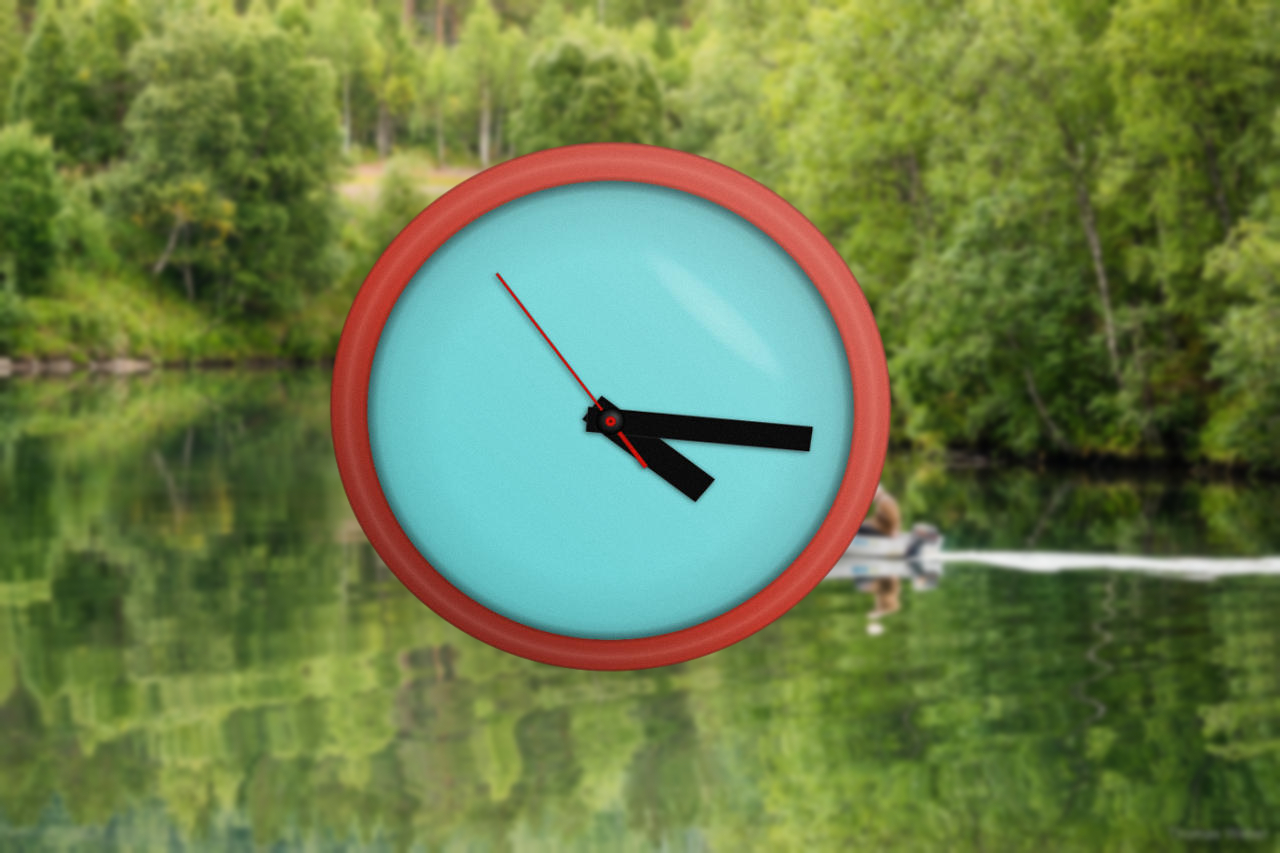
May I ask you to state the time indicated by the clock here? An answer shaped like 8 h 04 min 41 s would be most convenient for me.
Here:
4 h 15 min 54 s
